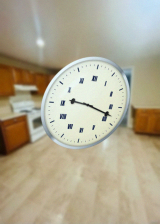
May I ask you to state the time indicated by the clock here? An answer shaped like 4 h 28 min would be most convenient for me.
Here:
9 h 18 min
